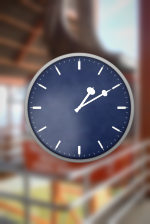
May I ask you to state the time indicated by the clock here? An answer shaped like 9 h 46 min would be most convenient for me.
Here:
1 h 10 min
